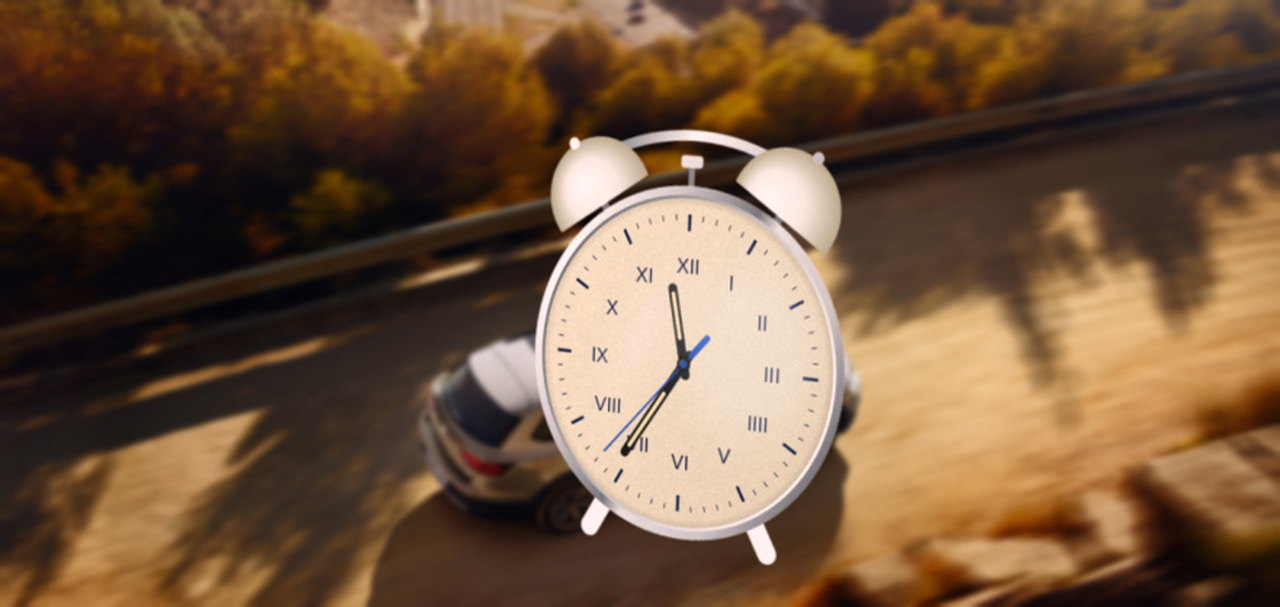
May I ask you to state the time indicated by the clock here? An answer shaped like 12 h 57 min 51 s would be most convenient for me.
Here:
11 h 35 min 37 s
